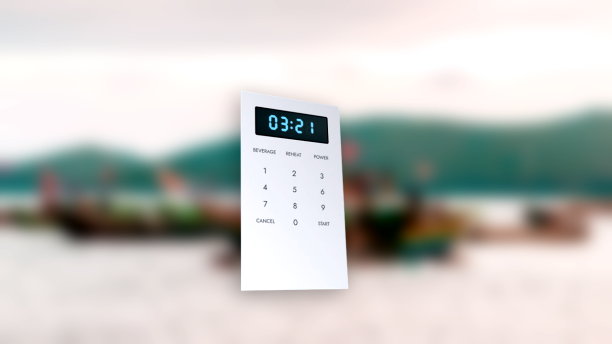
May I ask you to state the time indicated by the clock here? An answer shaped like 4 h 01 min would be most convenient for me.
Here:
3 h 21 min
